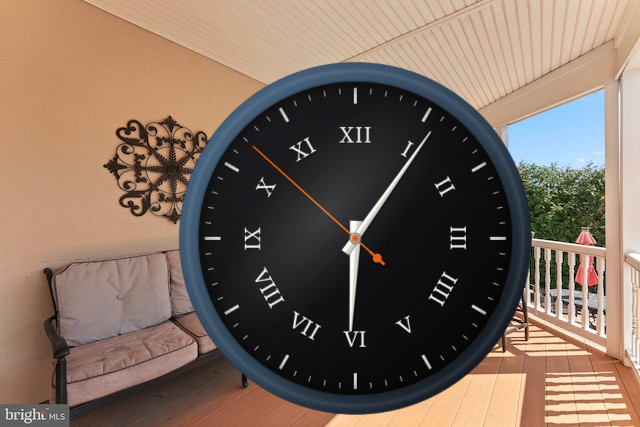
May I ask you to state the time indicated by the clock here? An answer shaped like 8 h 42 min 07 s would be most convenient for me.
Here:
6 h 05 min 52 s
